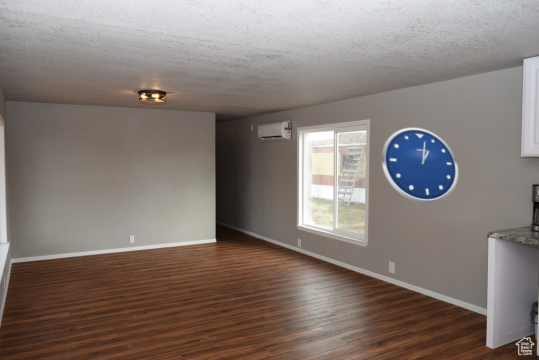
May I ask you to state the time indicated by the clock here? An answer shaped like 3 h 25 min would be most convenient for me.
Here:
1 h 02 min
